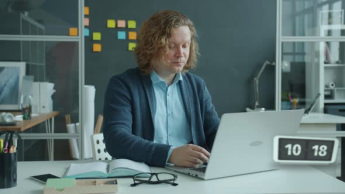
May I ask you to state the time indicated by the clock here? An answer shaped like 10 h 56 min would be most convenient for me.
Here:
10 h 18 min
